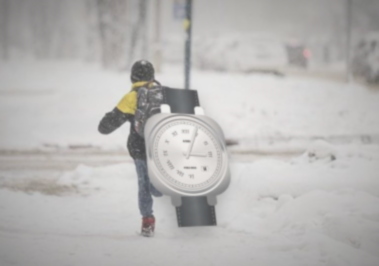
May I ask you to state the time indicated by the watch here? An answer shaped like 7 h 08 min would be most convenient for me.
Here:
3 h 04 min
